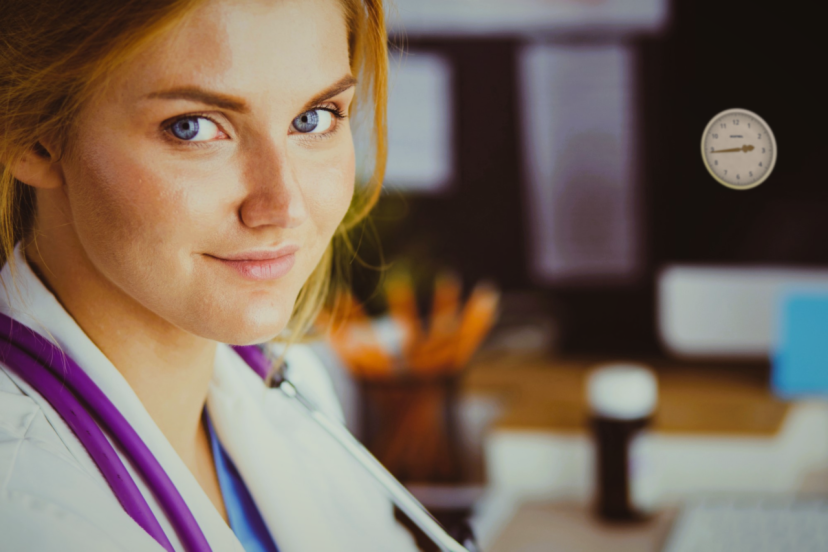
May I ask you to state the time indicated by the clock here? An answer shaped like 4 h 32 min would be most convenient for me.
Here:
2 h 44 min
